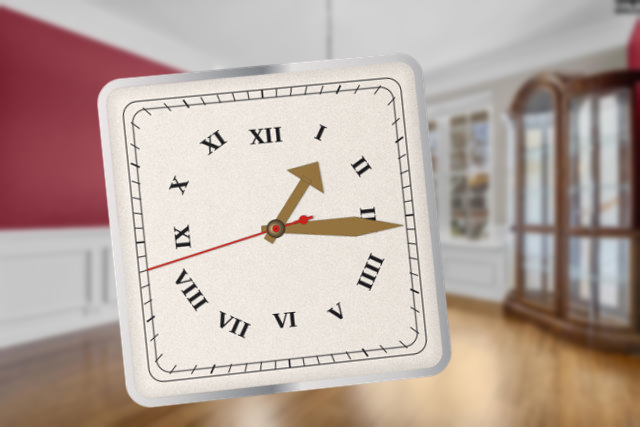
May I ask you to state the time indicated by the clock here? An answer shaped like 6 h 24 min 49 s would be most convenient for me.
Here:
1 h 15 min 43 s
